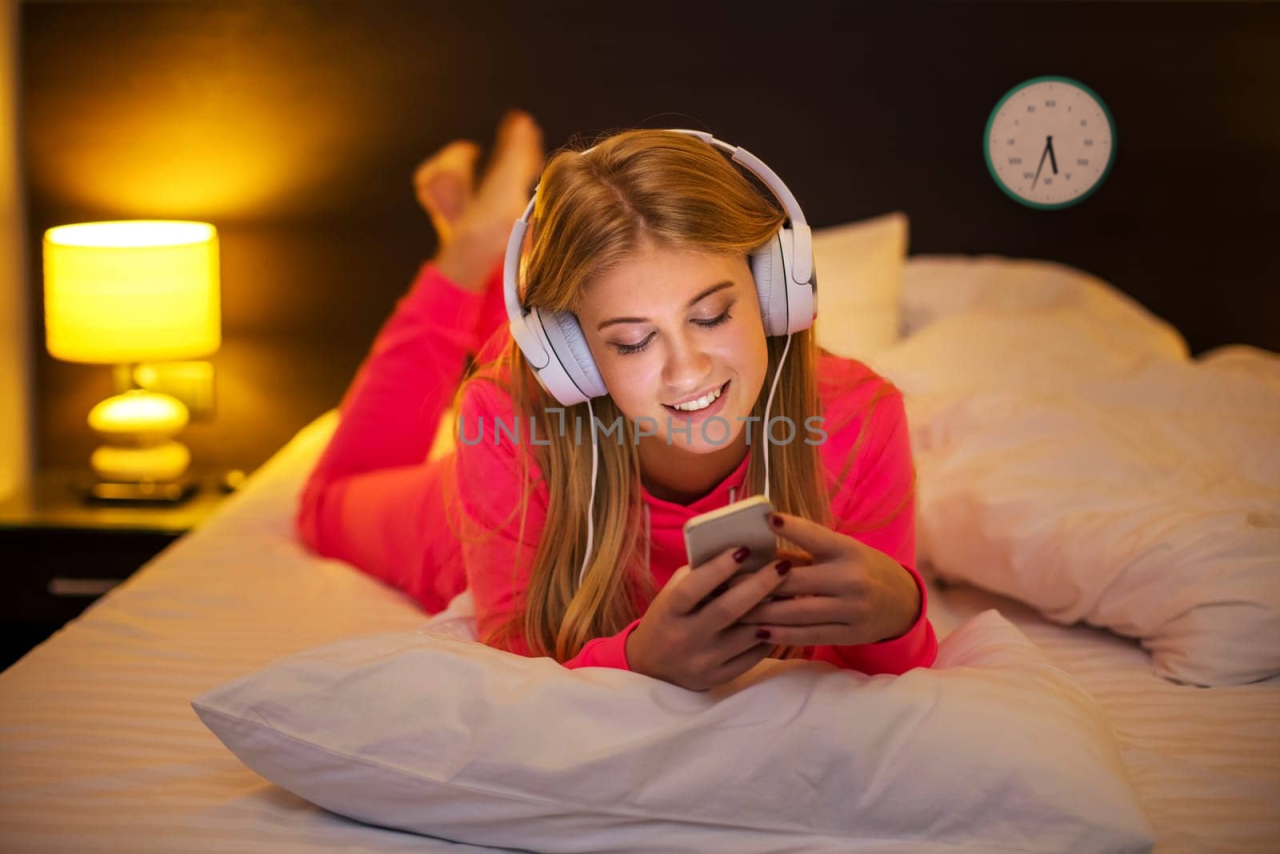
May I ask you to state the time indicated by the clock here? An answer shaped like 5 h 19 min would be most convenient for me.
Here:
5 h 33 min
